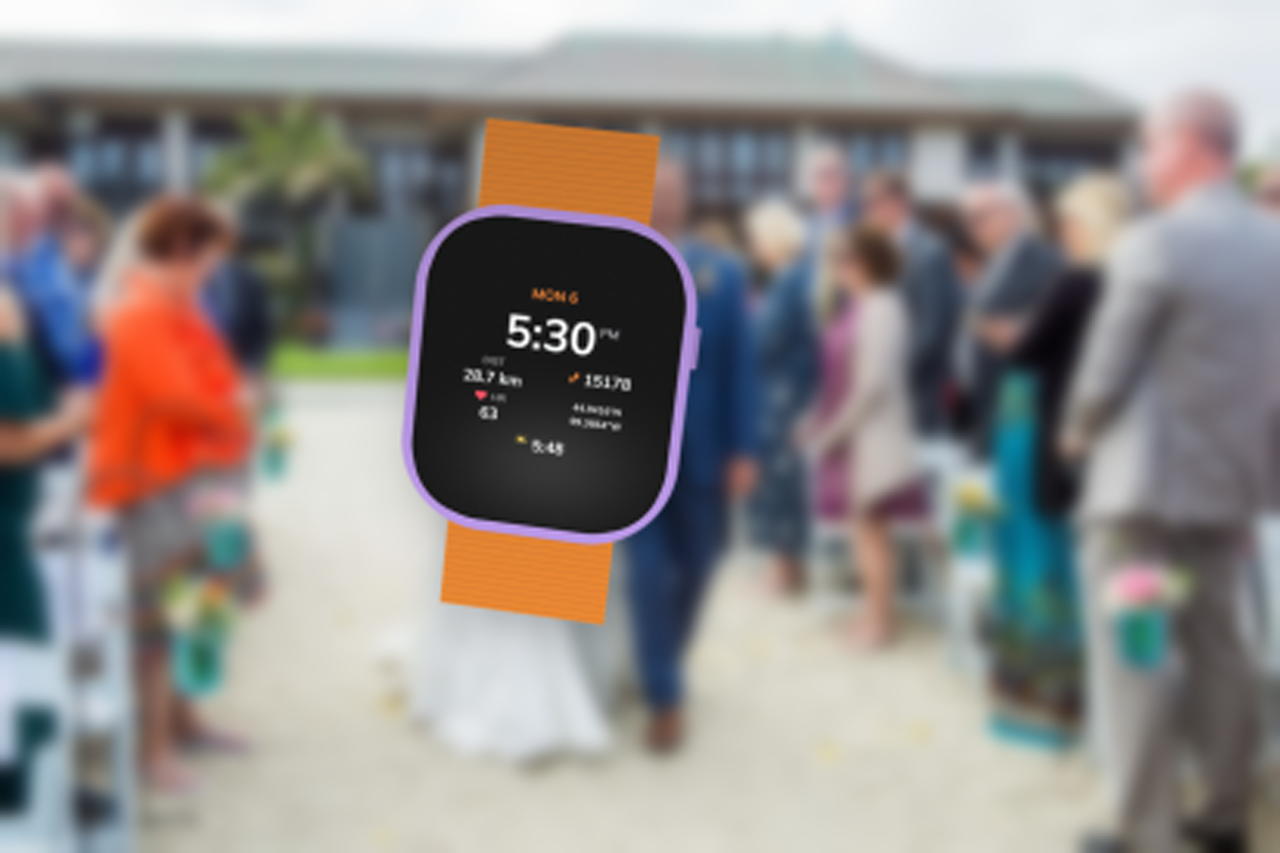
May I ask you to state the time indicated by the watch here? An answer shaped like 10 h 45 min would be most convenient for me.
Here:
5 h 30 min
